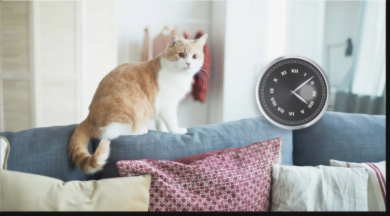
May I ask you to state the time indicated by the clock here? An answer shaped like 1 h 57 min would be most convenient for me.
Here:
4 h 08 min
